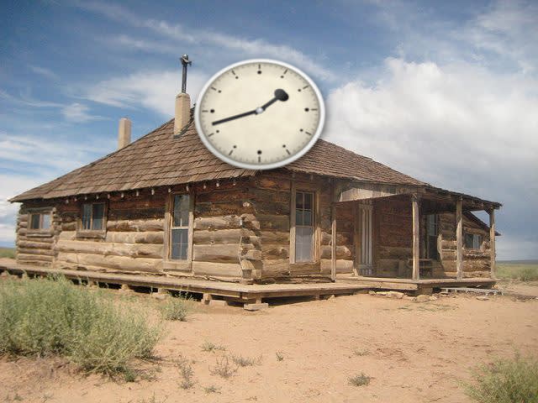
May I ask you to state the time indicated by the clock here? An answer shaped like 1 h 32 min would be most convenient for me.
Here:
1 h 42 min
